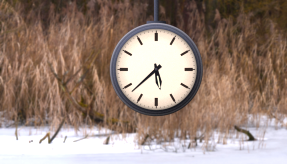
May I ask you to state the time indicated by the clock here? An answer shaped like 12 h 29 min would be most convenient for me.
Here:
5 h 38 min
